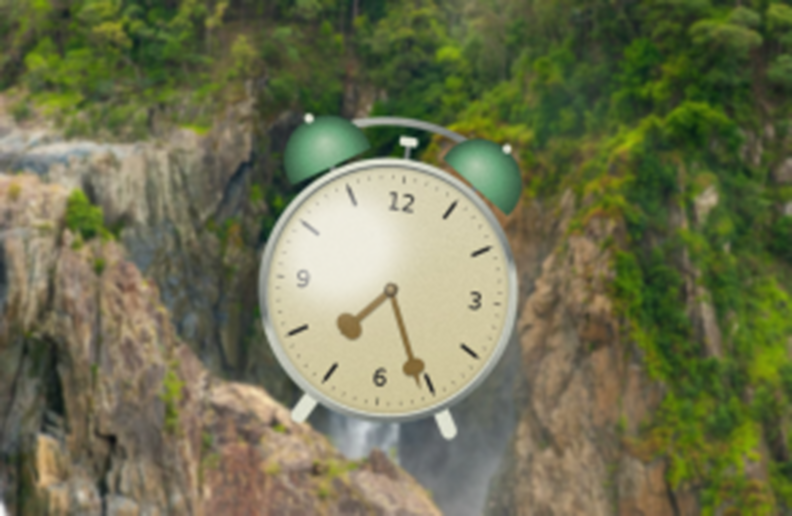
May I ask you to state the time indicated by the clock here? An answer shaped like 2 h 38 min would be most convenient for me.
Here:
7 h 26 min
